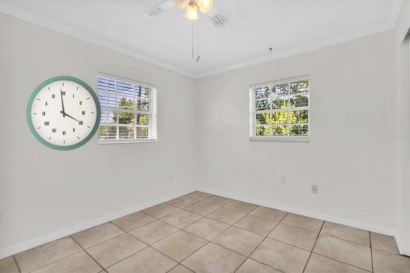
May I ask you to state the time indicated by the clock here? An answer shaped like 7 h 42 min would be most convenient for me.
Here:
3 h 59 min
